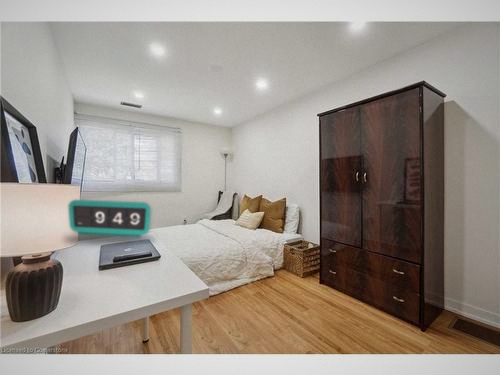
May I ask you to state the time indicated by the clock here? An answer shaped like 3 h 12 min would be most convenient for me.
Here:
9 h 49 min
